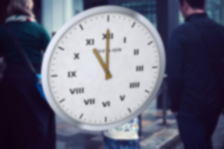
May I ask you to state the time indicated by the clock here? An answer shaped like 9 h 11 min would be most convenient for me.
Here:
11 h 00 min
